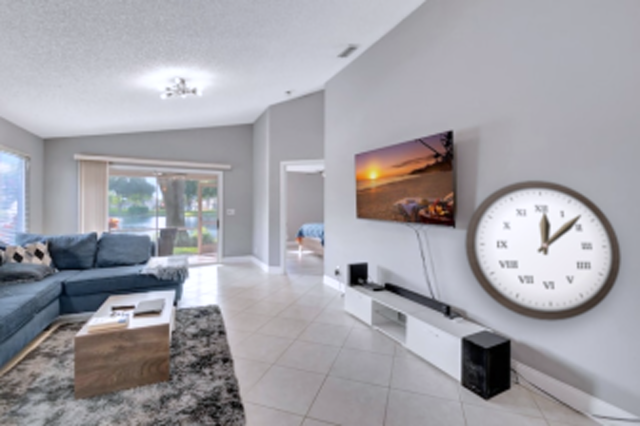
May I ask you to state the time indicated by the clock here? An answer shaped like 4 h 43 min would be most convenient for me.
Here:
12 h 08 min
